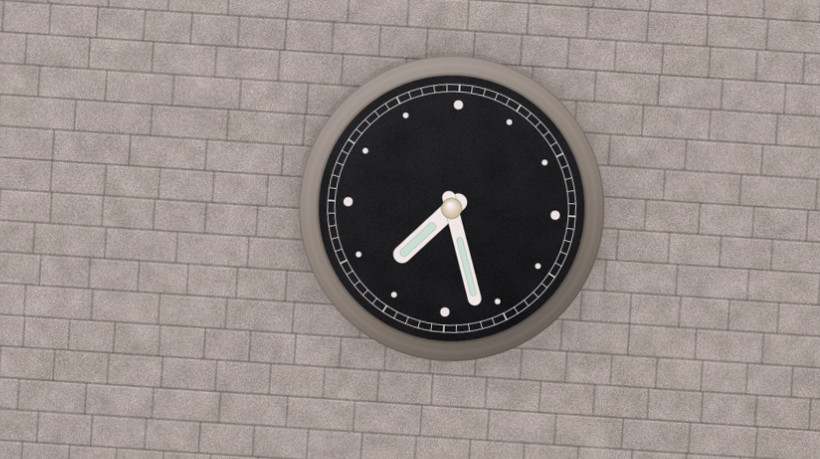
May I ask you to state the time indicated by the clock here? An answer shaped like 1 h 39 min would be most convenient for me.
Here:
7 h 27 min
